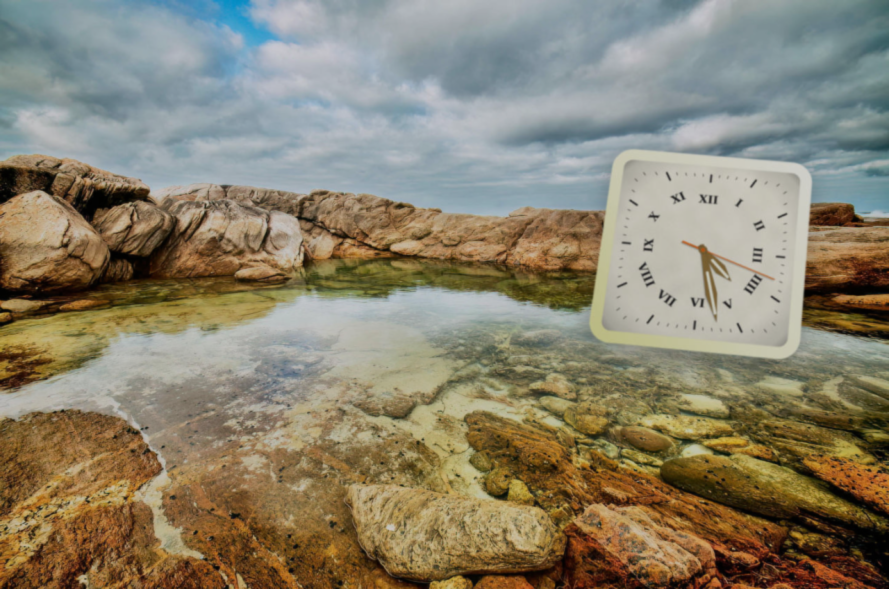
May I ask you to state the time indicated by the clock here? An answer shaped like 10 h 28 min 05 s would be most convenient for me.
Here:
4 h 27 min 18 s
